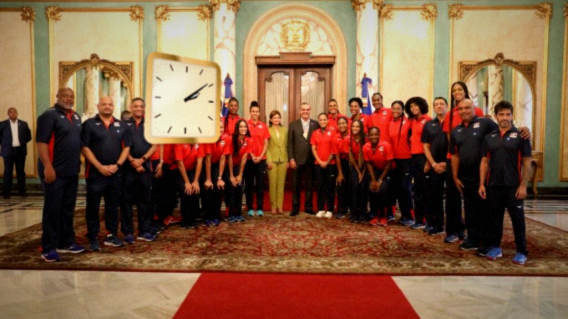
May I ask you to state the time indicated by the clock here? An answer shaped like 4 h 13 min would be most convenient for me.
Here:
2 h 09 min
